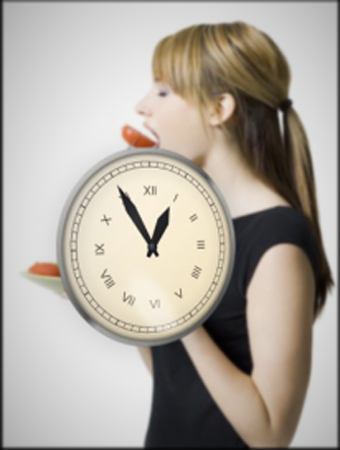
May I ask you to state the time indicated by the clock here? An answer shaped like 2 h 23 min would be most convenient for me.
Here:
12 h 55 min
